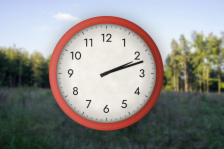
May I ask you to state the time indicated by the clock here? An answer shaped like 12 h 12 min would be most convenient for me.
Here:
2 h 12 min
